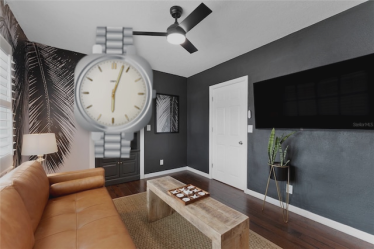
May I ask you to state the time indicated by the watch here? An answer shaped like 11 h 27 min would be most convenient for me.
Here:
6 h 03 min
